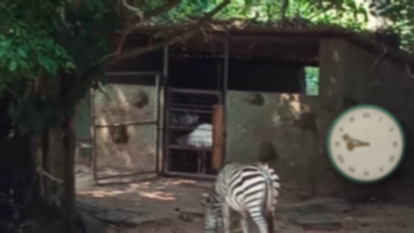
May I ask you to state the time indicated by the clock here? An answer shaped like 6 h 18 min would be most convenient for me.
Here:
8 h 48 min
